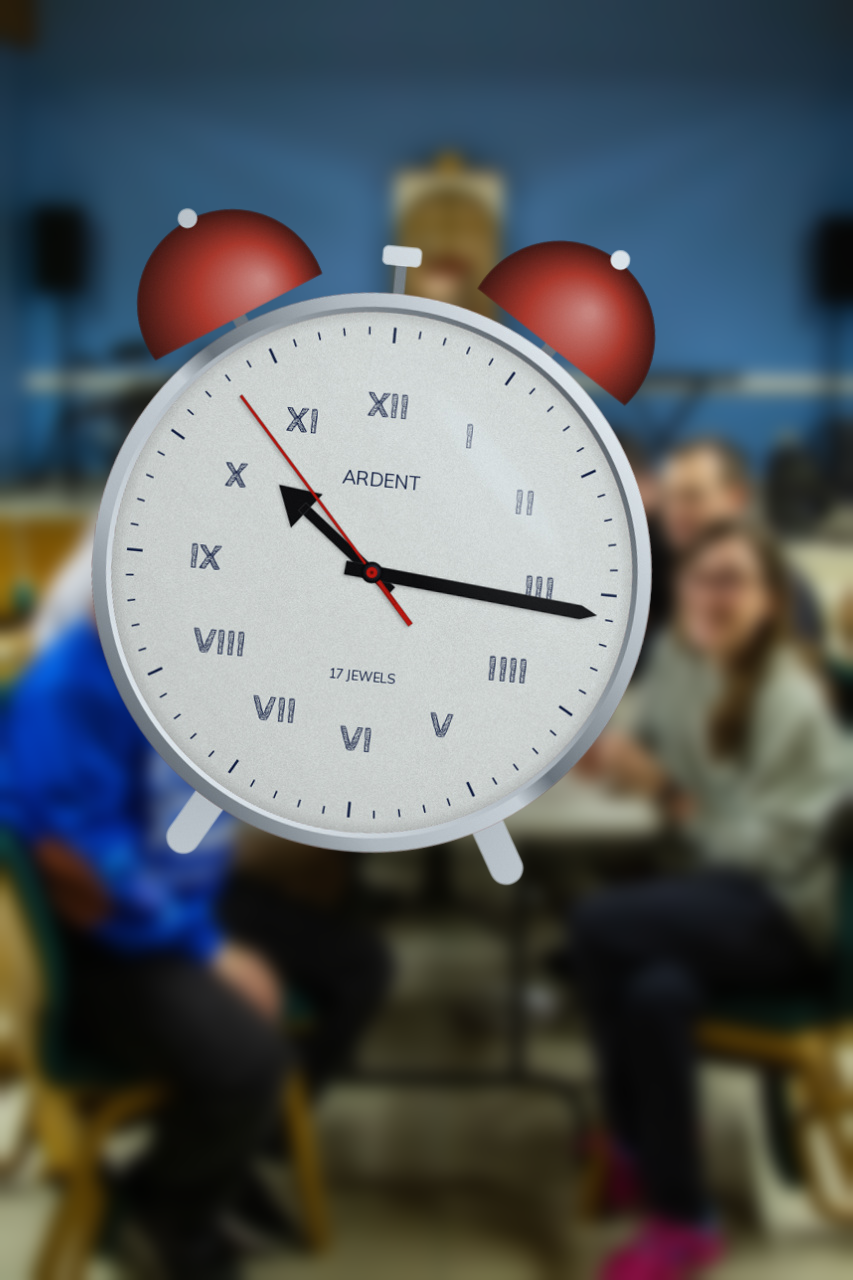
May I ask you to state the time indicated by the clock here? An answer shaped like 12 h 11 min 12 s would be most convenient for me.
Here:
10 h 15 min 53 s
